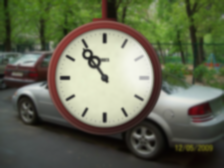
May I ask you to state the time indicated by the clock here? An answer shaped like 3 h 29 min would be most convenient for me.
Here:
10 h 54 min
